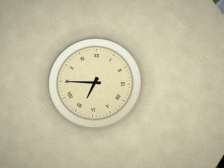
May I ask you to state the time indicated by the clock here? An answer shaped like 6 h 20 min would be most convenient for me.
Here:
6 h 45 min
